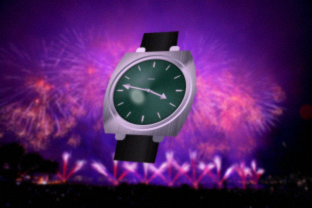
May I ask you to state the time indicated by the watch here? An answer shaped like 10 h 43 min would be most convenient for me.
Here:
3 h 47 min
